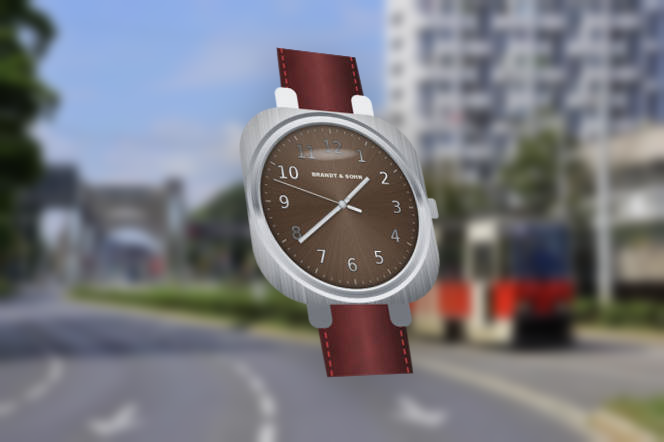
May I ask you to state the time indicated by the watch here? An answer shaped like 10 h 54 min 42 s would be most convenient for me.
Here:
1 h 38 min 48 s
